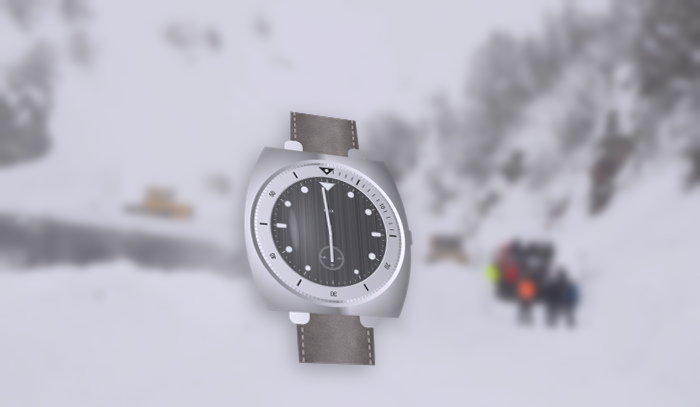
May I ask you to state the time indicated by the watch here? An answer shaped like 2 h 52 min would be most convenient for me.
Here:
5 h 59 min
